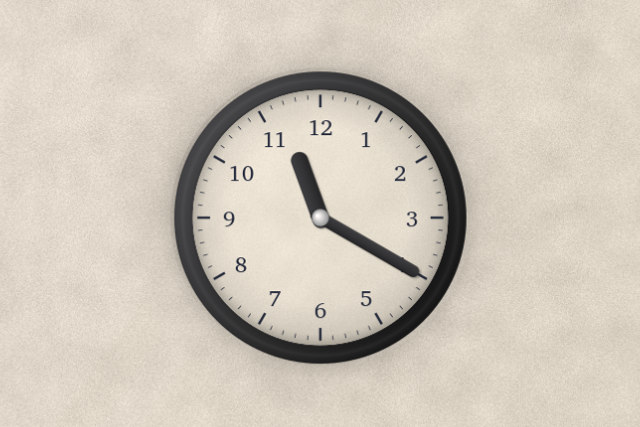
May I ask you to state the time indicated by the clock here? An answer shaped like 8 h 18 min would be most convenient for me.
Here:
11 h 20 min
